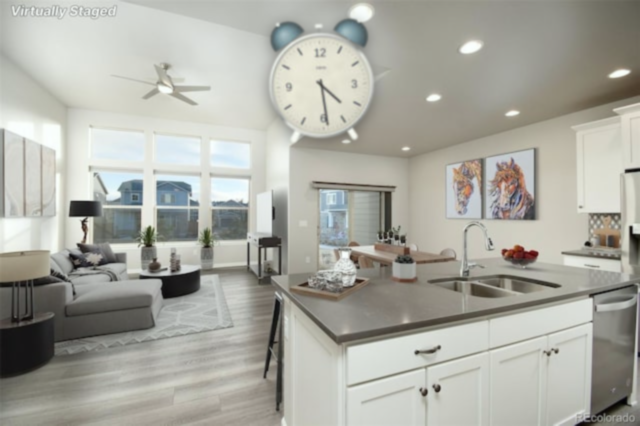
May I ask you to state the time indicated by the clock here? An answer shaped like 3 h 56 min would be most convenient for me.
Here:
4 h 29 min
